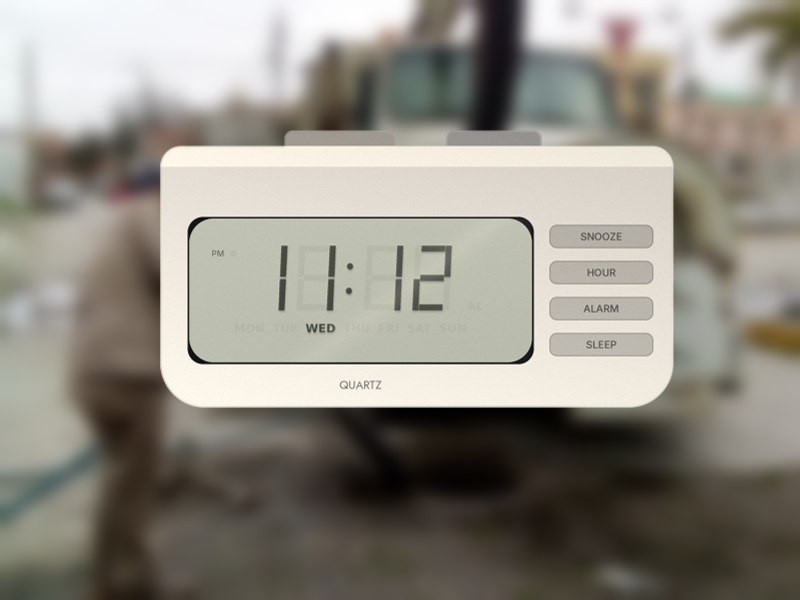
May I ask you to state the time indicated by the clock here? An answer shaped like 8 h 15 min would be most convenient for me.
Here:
11 h 12 min
